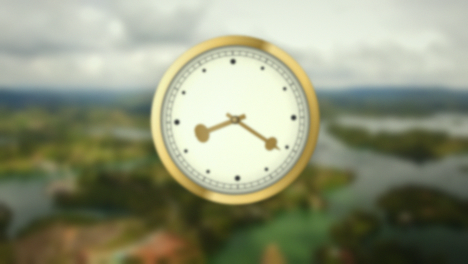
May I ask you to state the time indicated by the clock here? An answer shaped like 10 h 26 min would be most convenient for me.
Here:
8 h 21 min
